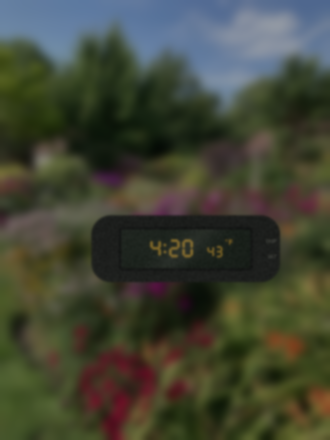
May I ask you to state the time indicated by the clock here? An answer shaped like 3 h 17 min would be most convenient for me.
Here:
4 h 20 min
